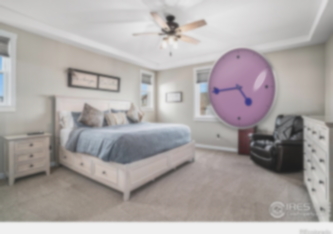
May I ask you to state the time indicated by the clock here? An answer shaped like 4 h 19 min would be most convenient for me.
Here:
4 h 44 min
